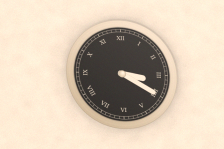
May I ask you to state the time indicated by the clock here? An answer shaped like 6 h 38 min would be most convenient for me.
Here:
3 h 20 min
